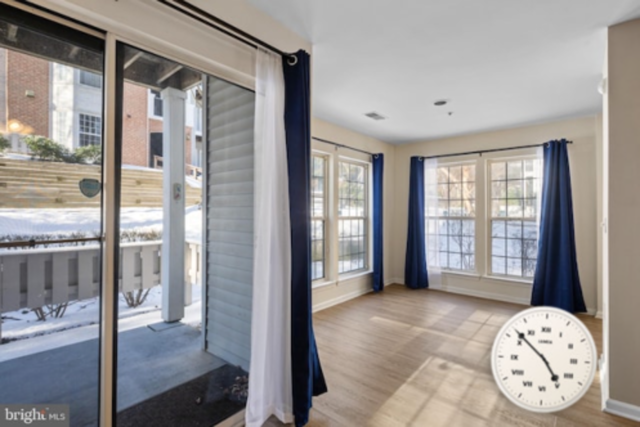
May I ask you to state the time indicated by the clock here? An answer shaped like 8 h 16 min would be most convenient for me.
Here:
4 h 52 min
